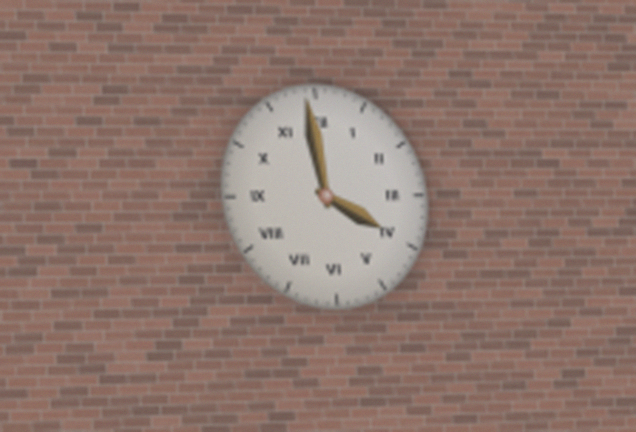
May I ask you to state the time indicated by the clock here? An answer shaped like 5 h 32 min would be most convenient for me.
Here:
3 h 59 min
